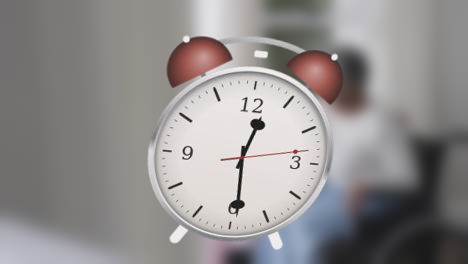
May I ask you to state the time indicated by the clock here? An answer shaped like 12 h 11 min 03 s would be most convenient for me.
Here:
12 h 29 min 13 s
